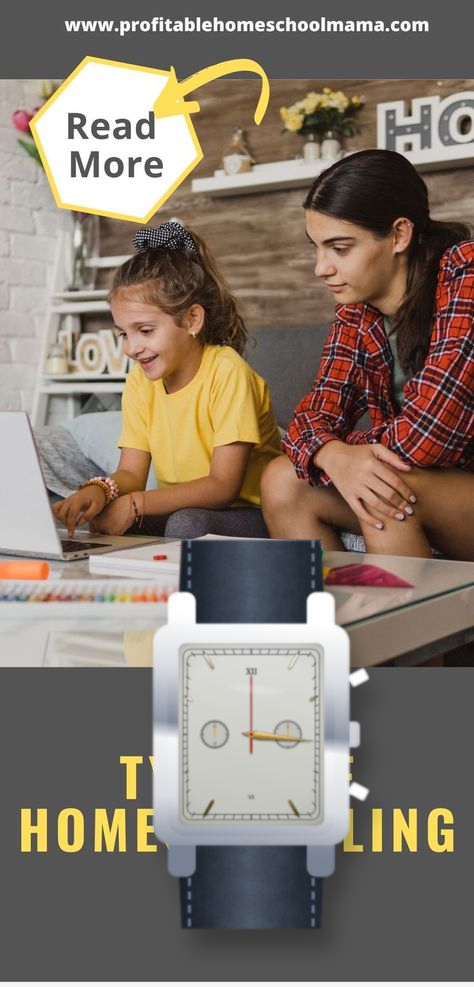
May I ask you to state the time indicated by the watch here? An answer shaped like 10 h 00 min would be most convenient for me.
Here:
3 h 16 min
